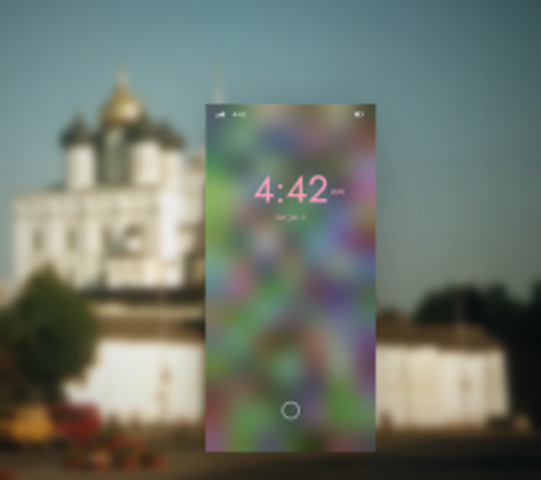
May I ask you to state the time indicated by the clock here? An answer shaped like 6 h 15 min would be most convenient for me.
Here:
4 h 42 min
